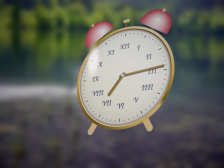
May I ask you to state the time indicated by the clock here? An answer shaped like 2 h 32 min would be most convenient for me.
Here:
7 h 14 min
